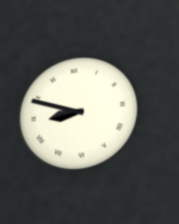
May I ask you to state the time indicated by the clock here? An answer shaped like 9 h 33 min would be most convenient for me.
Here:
8 h 49 min
